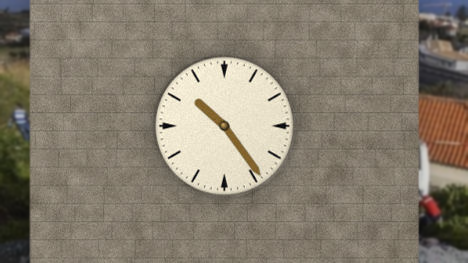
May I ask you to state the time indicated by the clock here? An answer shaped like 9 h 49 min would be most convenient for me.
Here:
10 h 24 min
